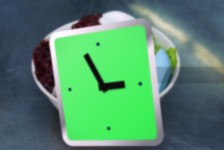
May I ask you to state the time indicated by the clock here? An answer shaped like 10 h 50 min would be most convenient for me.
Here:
2 h 56 min
